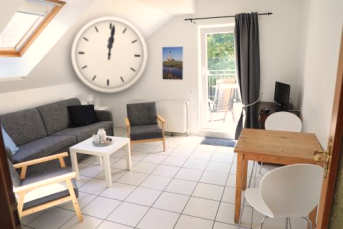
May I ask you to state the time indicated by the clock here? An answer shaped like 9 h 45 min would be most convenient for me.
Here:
12 h 01 min
